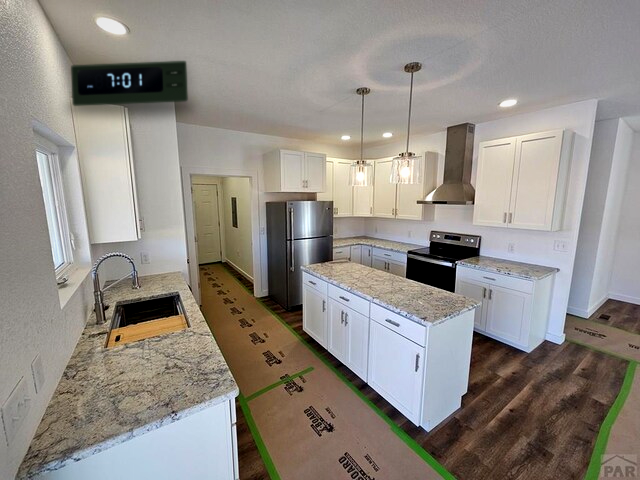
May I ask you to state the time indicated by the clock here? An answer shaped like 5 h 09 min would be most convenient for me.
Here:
7 h 01 min
